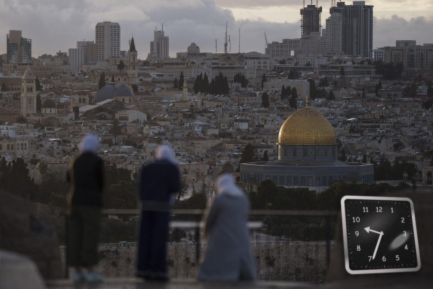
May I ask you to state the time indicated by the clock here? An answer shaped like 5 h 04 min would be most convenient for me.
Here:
9 h 34 min
